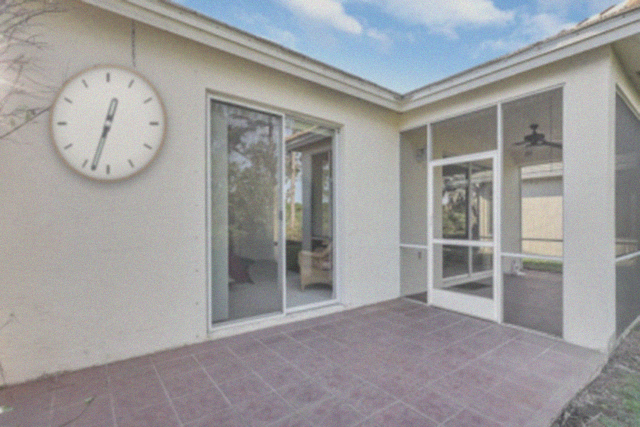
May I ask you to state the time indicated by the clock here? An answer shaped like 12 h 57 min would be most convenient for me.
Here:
12 h 33 min
